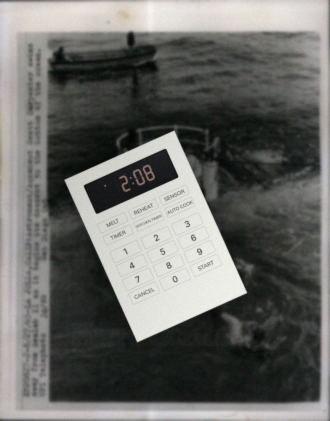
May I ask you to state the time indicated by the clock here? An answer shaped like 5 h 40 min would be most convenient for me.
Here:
2 h 08 min
